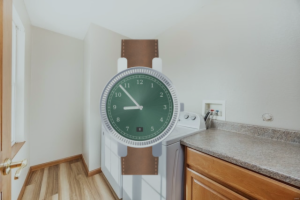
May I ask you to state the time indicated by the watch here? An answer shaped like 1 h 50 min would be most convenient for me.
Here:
8 h 53 min
